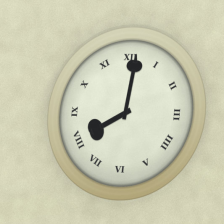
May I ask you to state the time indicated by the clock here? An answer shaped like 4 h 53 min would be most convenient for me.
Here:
8 h 01 min
